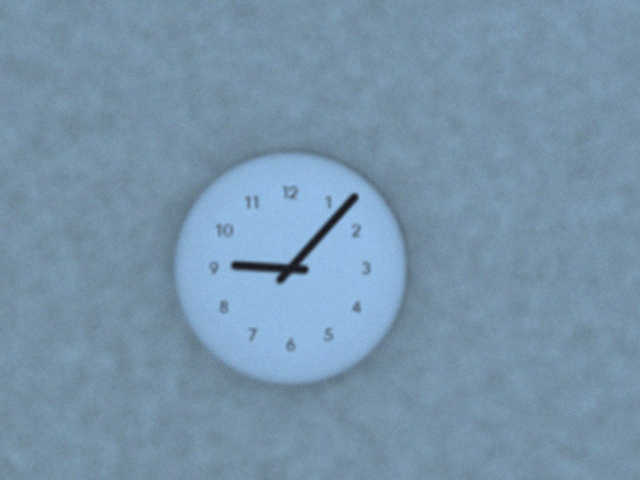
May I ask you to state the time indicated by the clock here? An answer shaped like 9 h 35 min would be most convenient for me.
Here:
9 h 07 min
